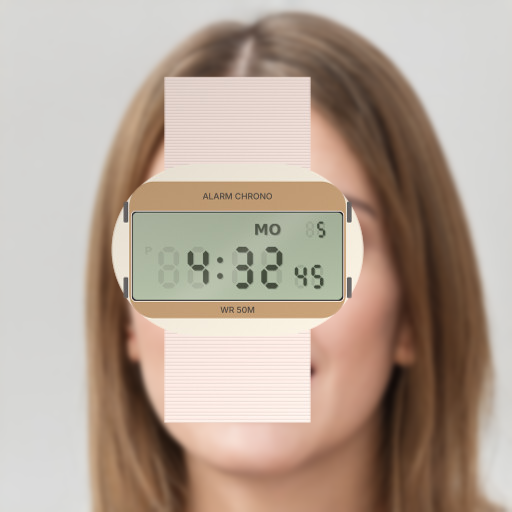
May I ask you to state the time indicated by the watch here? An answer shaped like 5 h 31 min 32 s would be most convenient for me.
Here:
4 h 32 min 45 s
